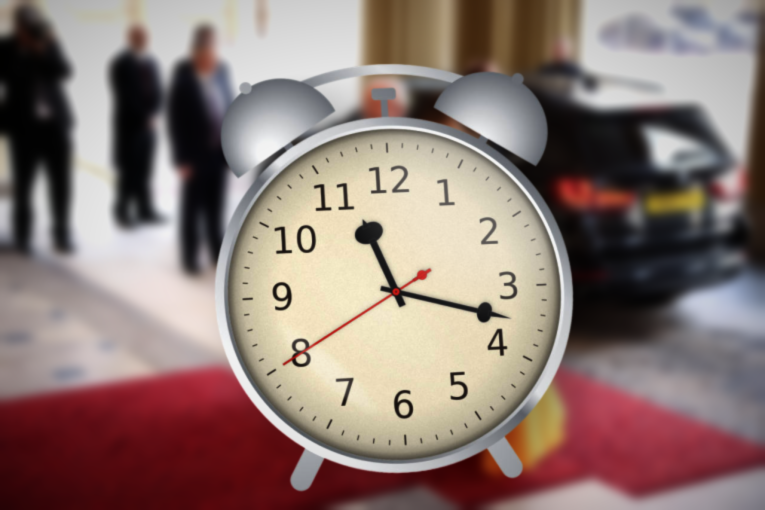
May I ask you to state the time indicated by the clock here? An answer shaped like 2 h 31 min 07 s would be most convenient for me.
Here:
11 h 17 min 40 s
